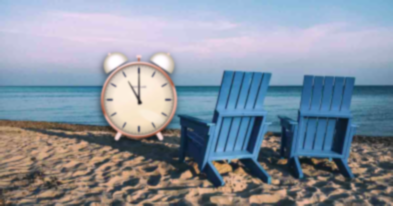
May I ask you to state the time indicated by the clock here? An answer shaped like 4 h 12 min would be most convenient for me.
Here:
11 h 00 min
